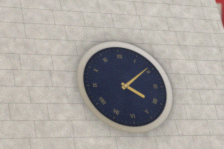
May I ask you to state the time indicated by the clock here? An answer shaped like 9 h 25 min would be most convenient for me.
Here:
4 h 09 min
